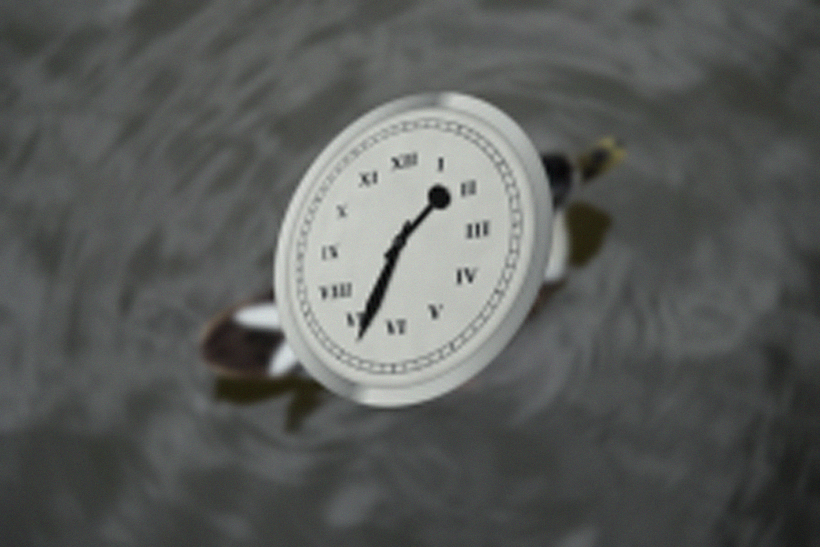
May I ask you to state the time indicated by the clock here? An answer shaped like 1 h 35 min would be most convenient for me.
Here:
1 h 34 min
